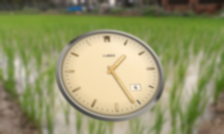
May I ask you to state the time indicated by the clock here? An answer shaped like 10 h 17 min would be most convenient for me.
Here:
1 h 26 min
